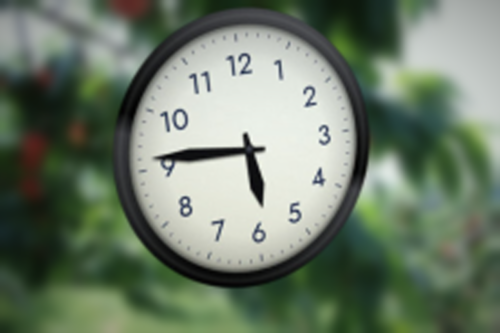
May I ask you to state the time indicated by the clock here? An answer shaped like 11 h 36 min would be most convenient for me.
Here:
5 h 46 min
